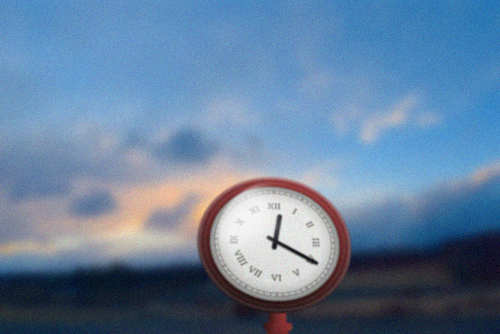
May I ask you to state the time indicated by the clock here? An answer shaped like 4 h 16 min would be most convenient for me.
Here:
12 h 20 min
